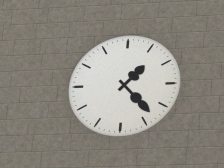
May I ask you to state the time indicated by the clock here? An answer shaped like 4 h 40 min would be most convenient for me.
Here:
1 h 23 min
